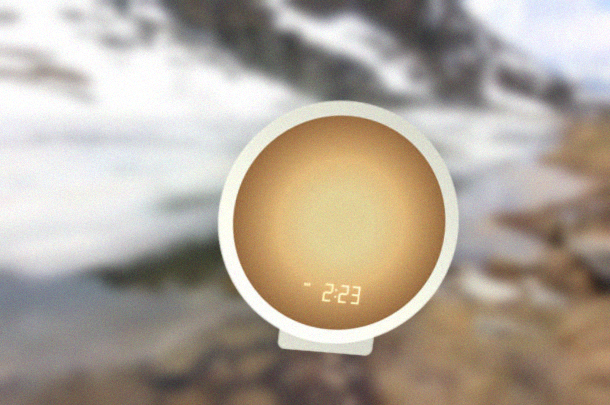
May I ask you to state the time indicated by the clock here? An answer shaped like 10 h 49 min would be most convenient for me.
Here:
2 h 23 min
